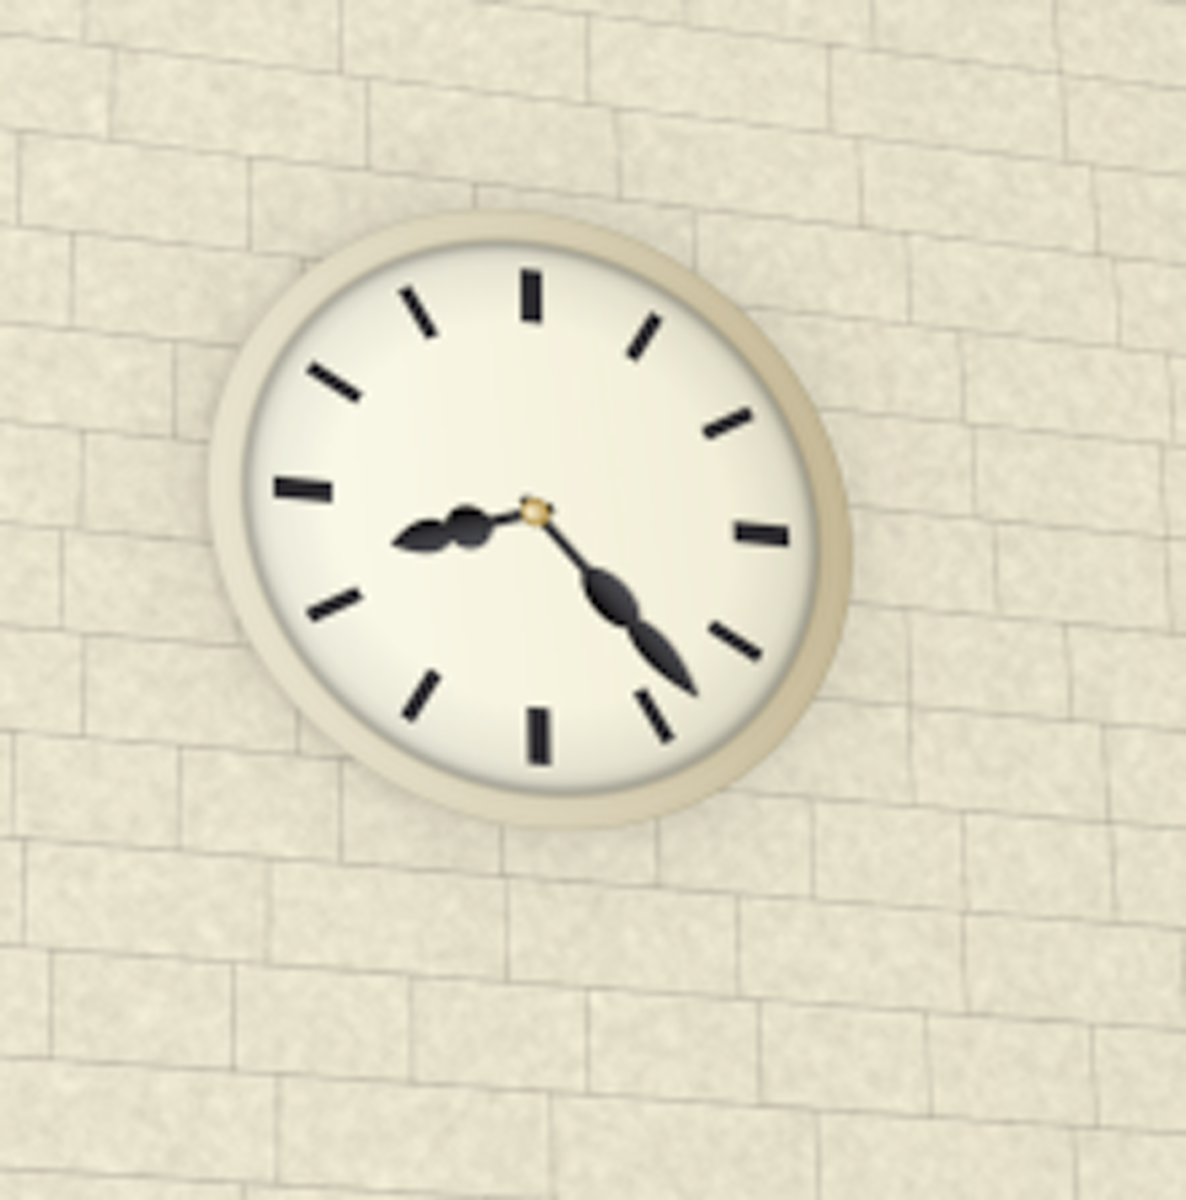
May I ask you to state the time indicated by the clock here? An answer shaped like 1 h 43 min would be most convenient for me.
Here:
8 h 23 min
